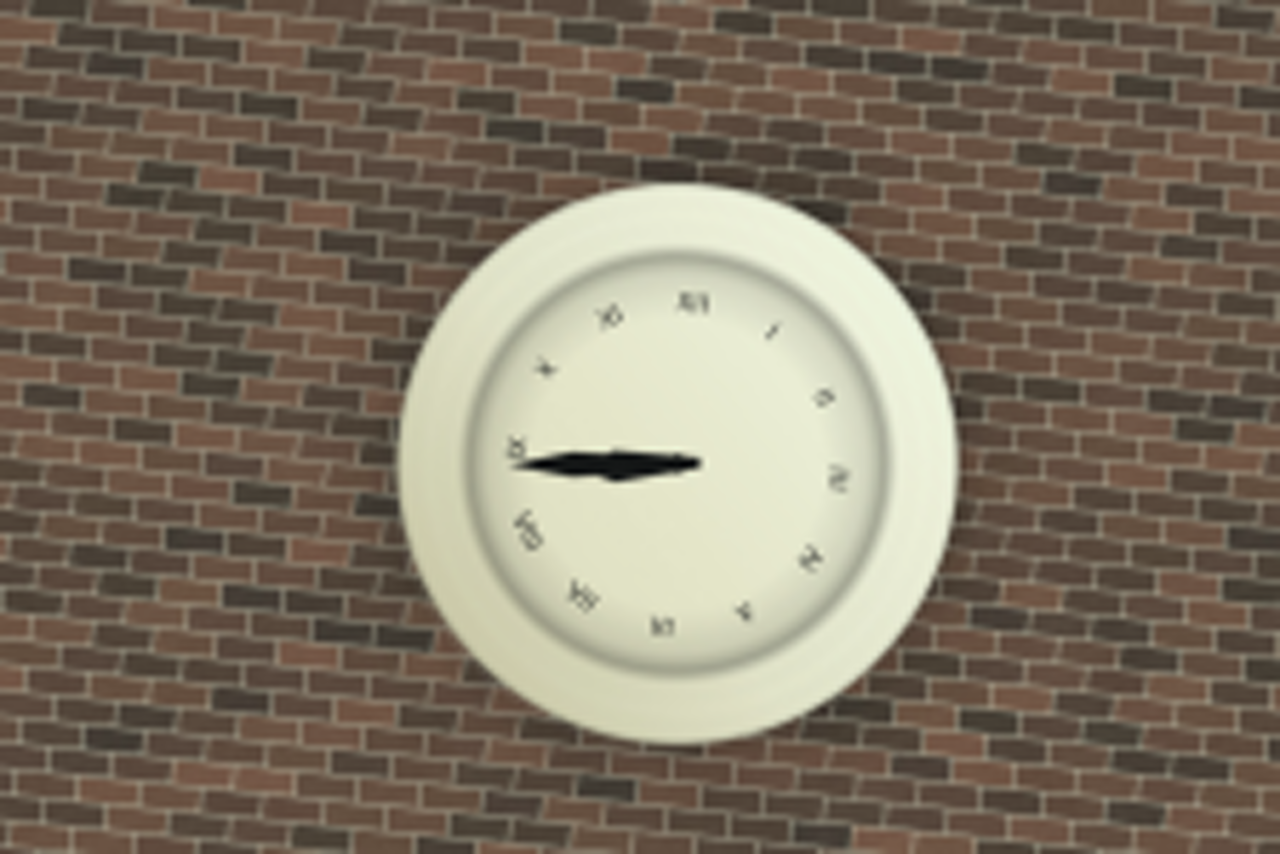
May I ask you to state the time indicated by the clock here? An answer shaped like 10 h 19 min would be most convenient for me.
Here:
8 h 44 min
